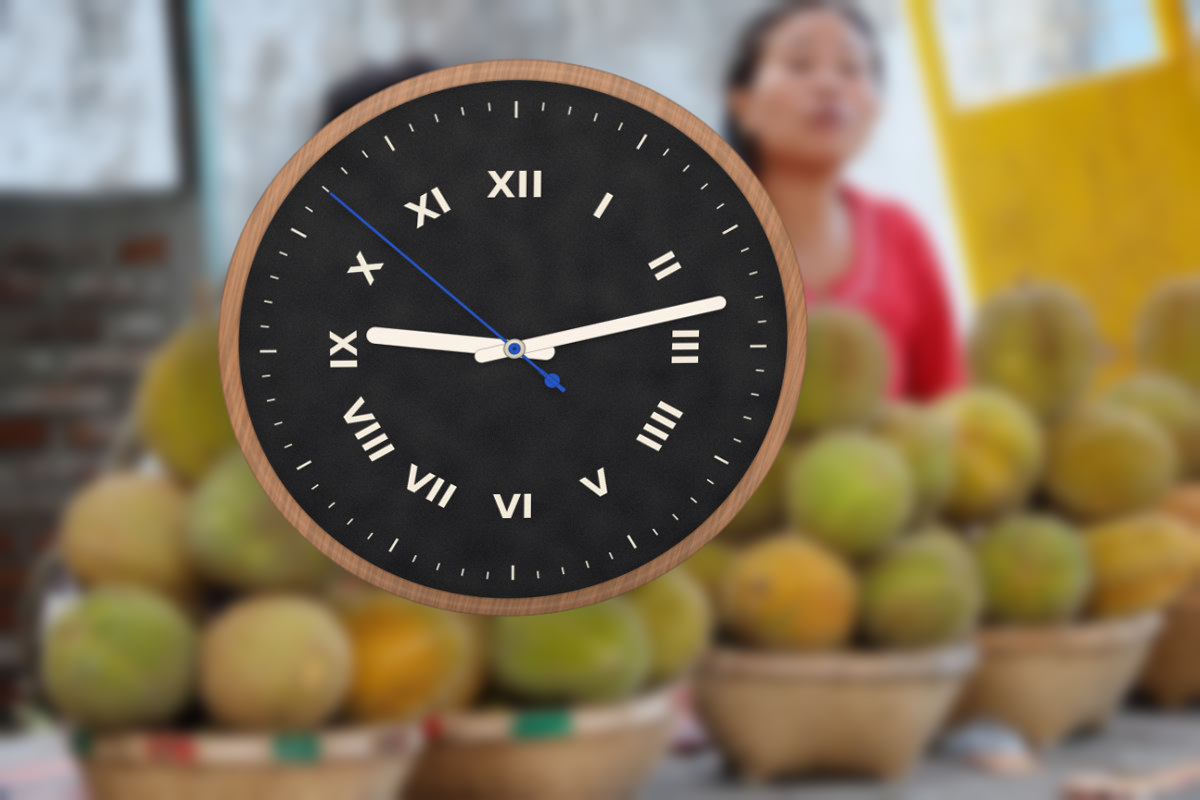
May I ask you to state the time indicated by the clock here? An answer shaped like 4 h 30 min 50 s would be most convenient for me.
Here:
9 h 12 min 52 s
